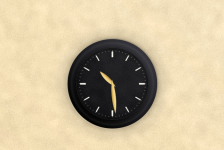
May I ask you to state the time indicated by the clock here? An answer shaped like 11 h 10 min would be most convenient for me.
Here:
10 h 29 min
